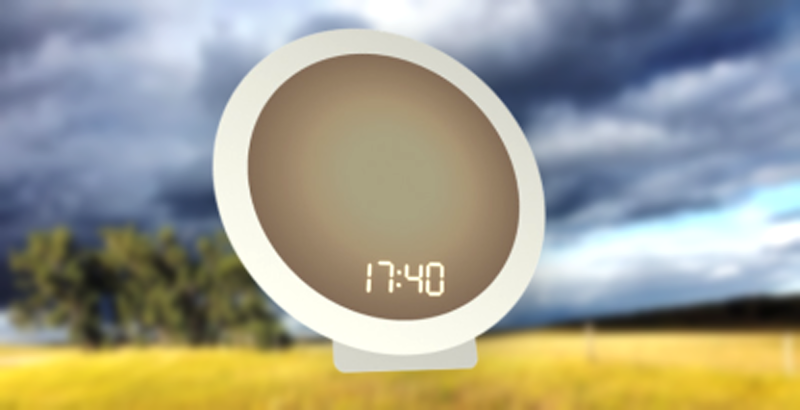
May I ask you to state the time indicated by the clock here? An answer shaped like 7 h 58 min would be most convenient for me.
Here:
17 h 40 min
